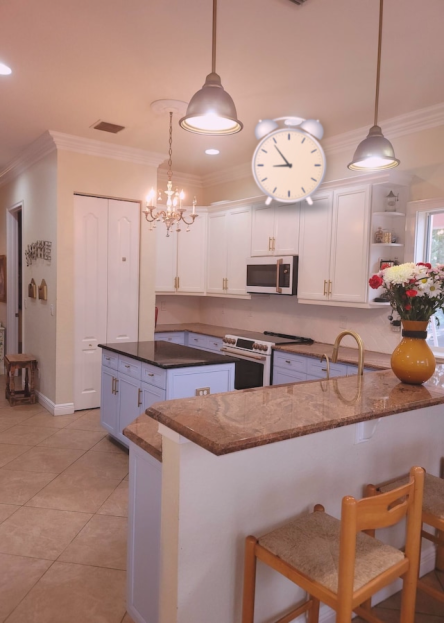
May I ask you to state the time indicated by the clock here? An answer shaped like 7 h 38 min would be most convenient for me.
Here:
8 h 54 min
